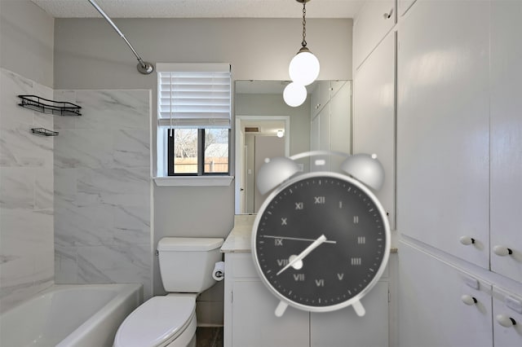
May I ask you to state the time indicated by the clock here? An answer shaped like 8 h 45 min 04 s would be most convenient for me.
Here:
7 h 38 min 46 s
